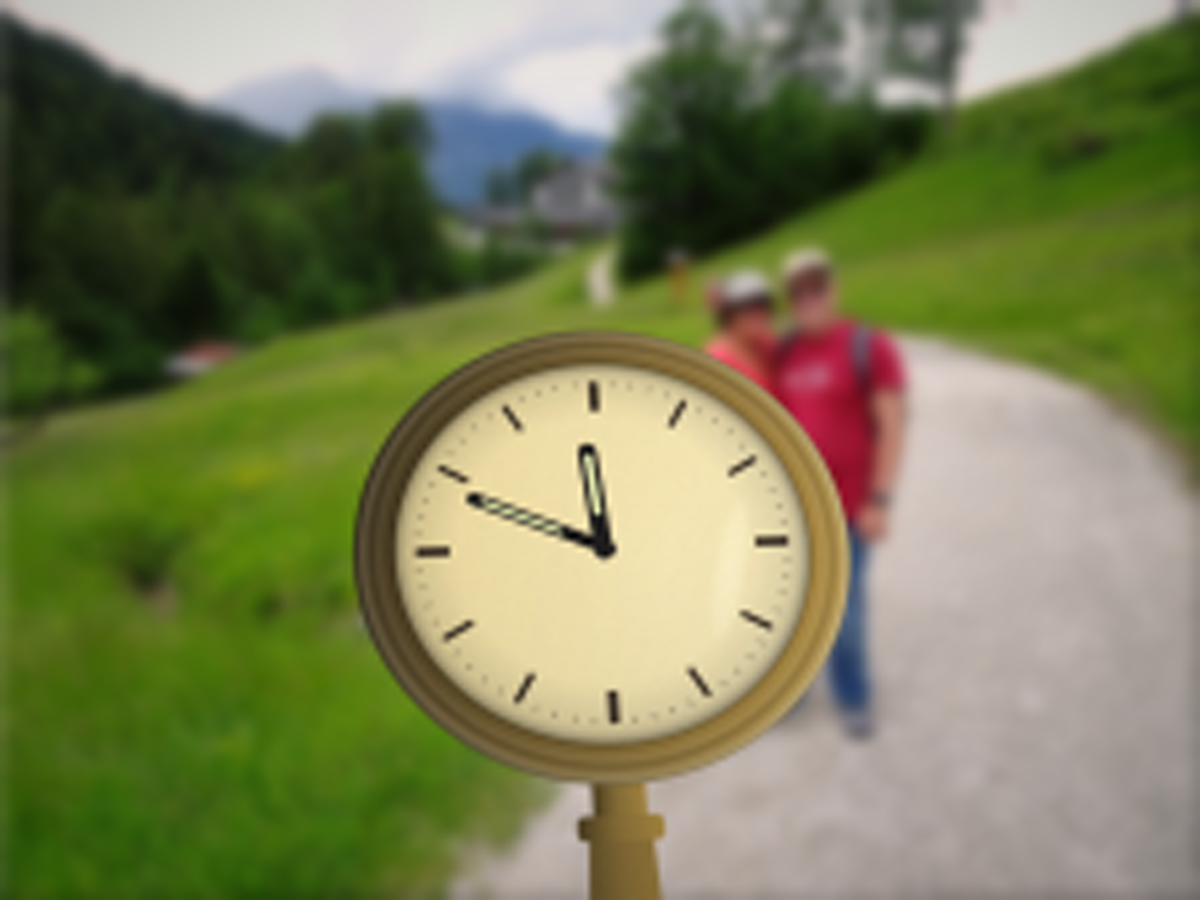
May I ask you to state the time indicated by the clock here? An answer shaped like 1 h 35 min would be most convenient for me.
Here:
11 h 49 min
